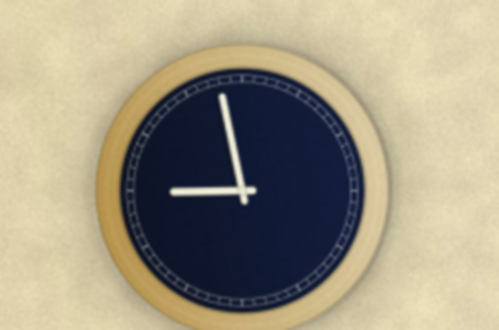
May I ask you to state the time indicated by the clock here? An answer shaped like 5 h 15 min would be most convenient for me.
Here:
8 h 58 min
